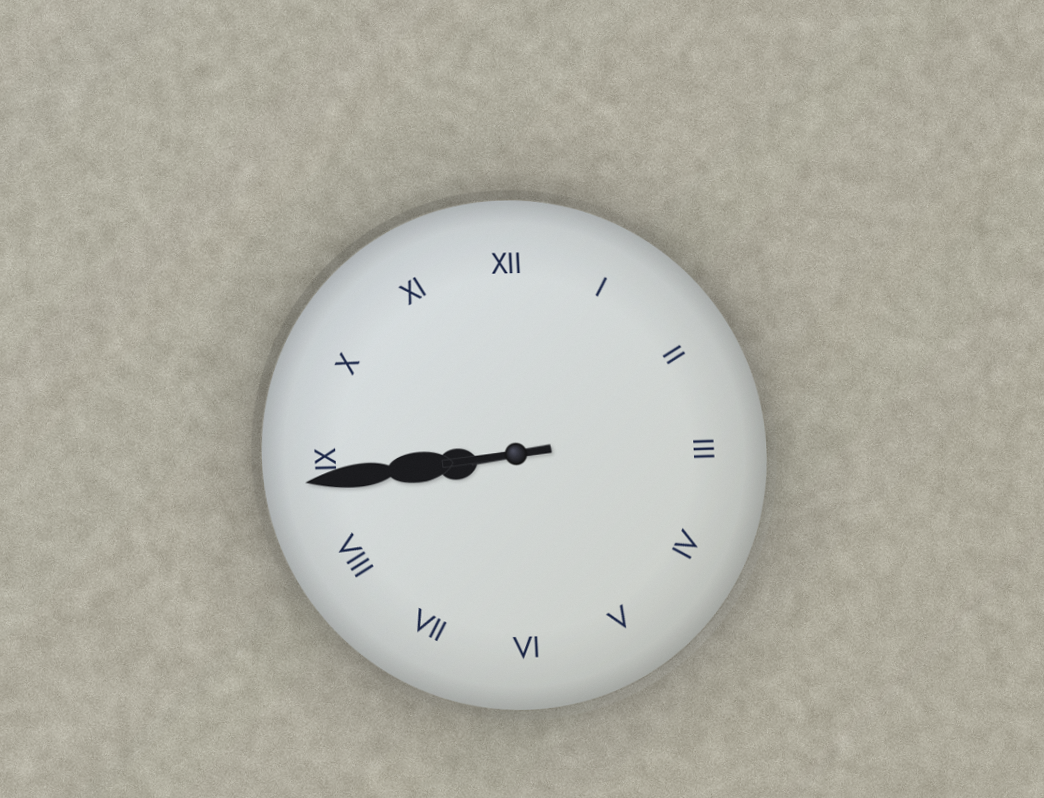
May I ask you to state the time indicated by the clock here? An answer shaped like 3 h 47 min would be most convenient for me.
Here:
8 h 44 min
